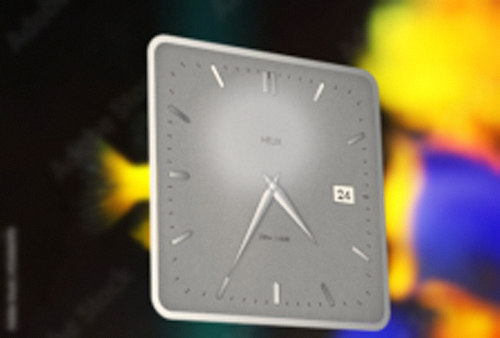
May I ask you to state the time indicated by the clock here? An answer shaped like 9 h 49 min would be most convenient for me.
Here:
4 h 35 min
